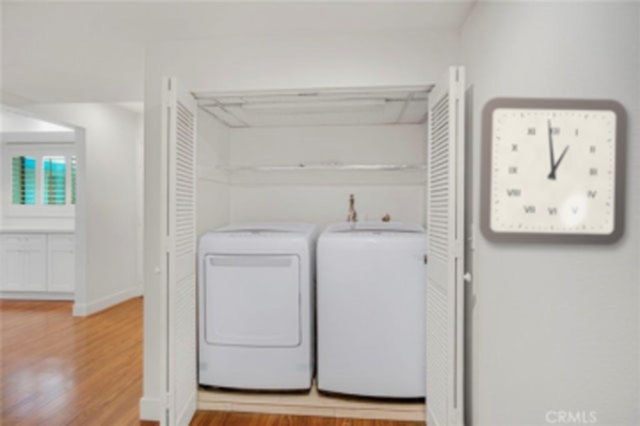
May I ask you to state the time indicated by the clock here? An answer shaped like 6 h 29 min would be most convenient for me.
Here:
12 h 59 min
